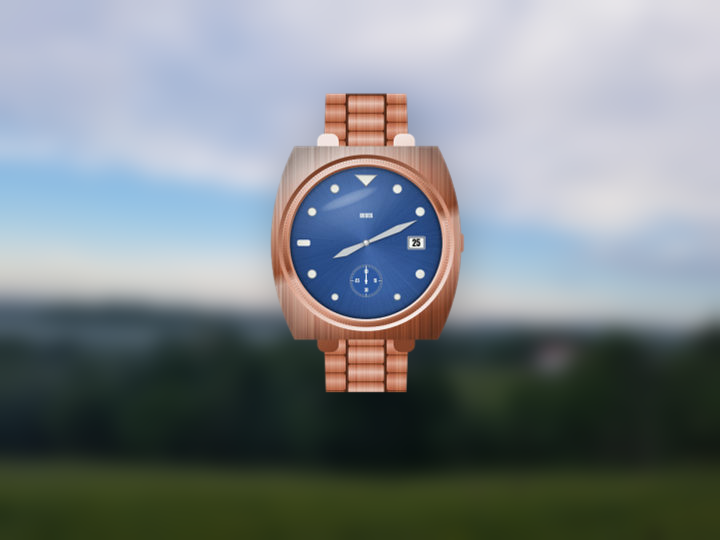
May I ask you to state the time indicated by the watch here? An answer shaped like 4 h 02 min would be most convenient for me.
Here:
8 h 11 min
